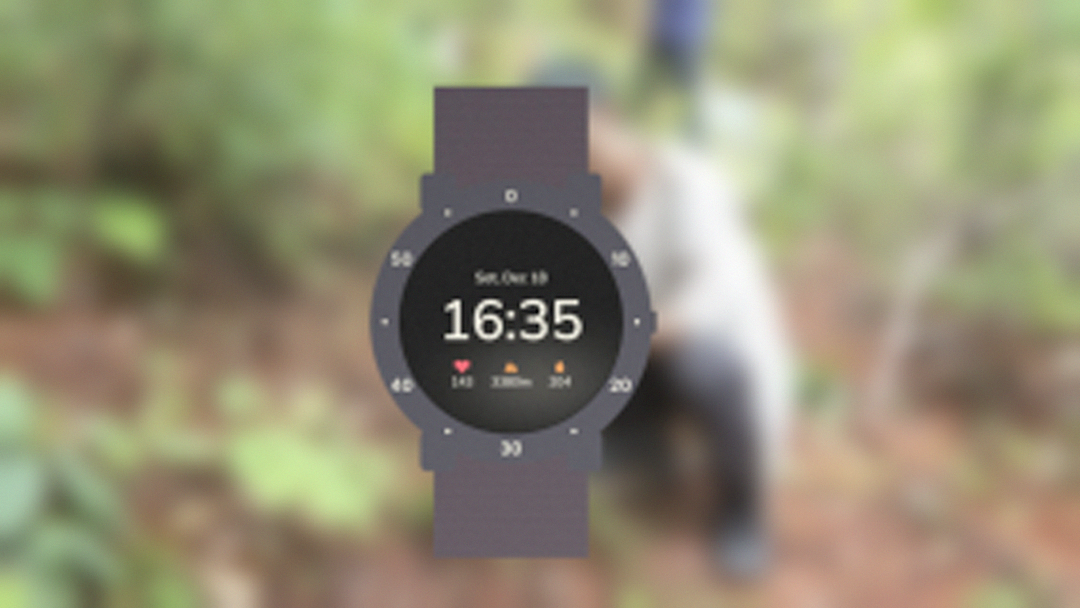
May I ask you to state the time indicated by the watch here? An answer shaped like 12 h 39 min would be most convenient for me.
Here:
16 h 35 min
